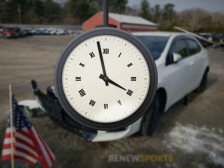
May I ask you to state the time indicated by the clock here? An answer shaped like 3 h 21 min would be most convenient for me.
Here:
3 h 58 min
